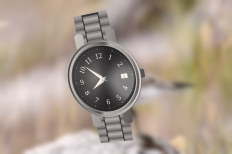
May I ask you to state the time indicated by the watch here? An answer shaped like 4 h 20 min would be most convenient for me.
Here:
7 h 52 min
